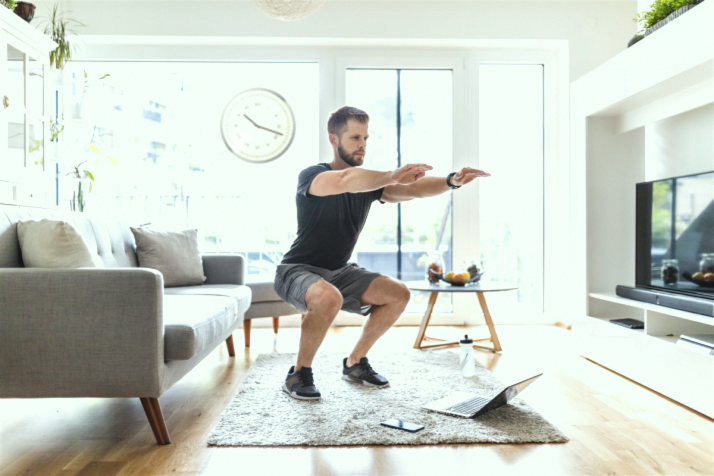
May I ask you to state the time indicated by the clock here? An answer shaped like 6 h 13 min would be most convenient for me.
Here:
10 h 18 min
